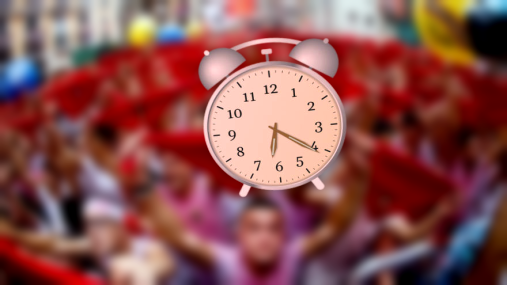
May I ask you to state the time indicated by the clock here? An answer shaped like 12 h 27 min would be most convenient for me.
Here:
6 h 21 min
